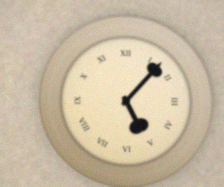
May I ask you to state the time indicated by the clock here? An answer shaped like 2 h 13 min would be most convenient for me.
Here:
5 h 07 min
